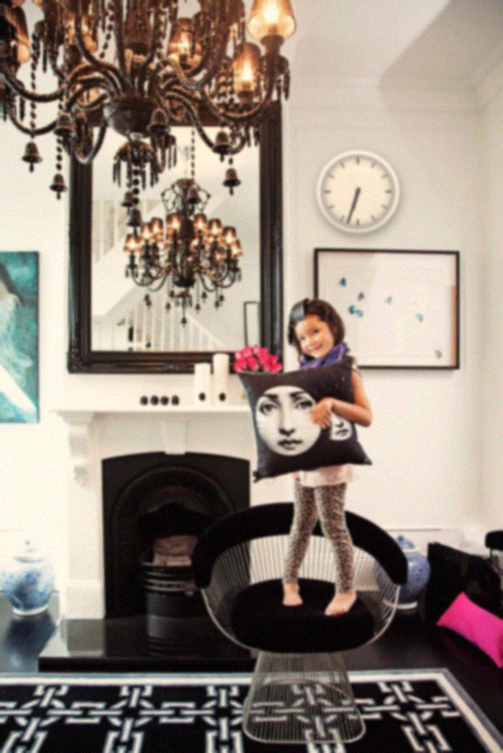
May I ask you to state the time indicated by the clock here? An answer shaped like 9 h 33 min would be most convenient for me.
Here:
6 h 33 min
